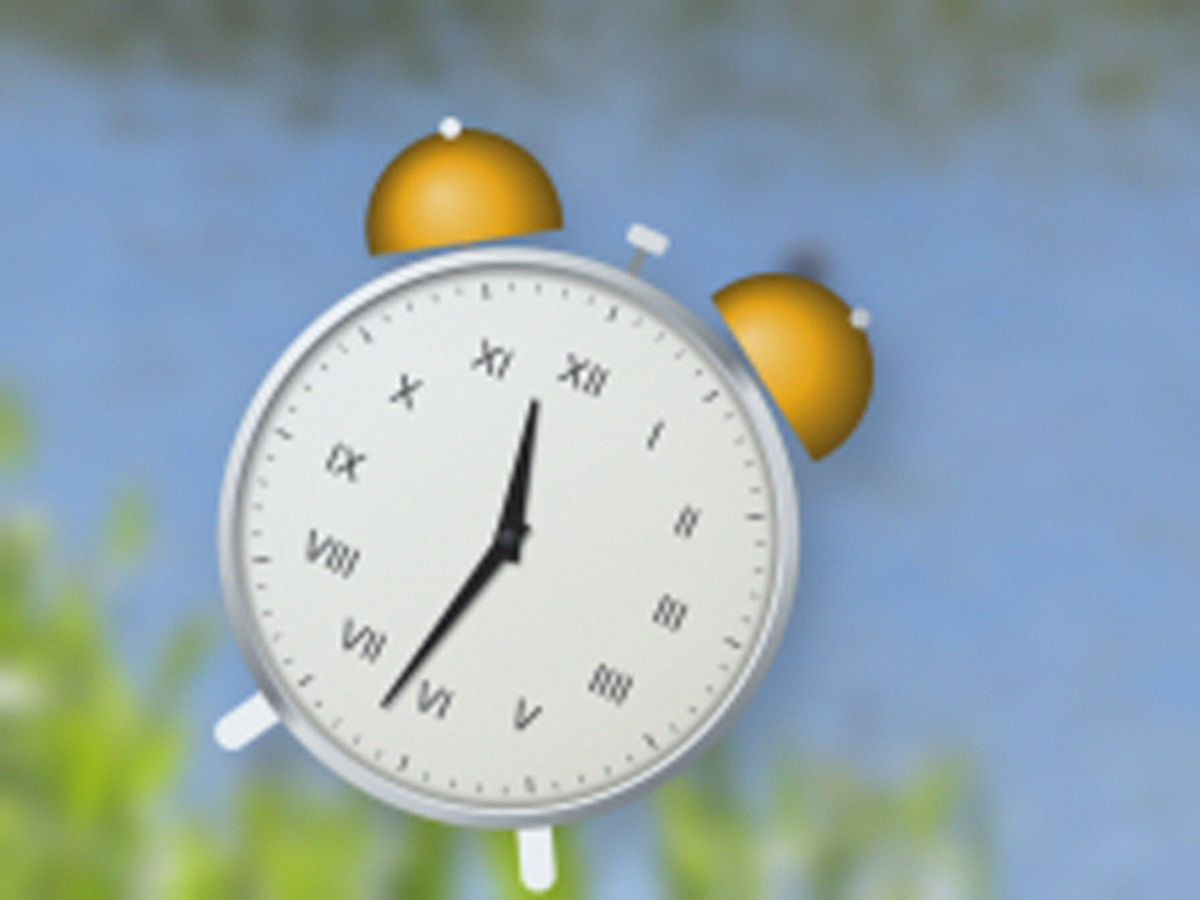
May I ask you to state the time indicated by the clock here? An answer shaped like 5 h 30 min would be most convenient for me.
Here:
11 h 32 min
